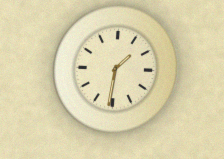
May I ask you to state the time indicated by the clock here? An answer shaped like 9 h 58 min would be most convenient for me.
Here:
1 h 31 min
